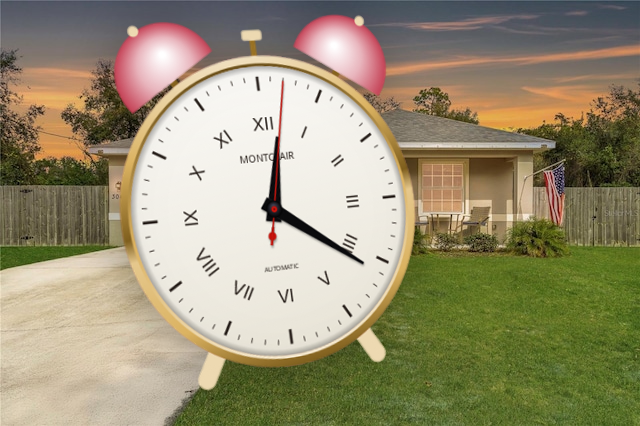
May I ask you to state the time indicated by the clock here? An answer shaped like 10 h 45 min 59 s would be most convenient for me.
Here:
12 h 21 min 02 s
